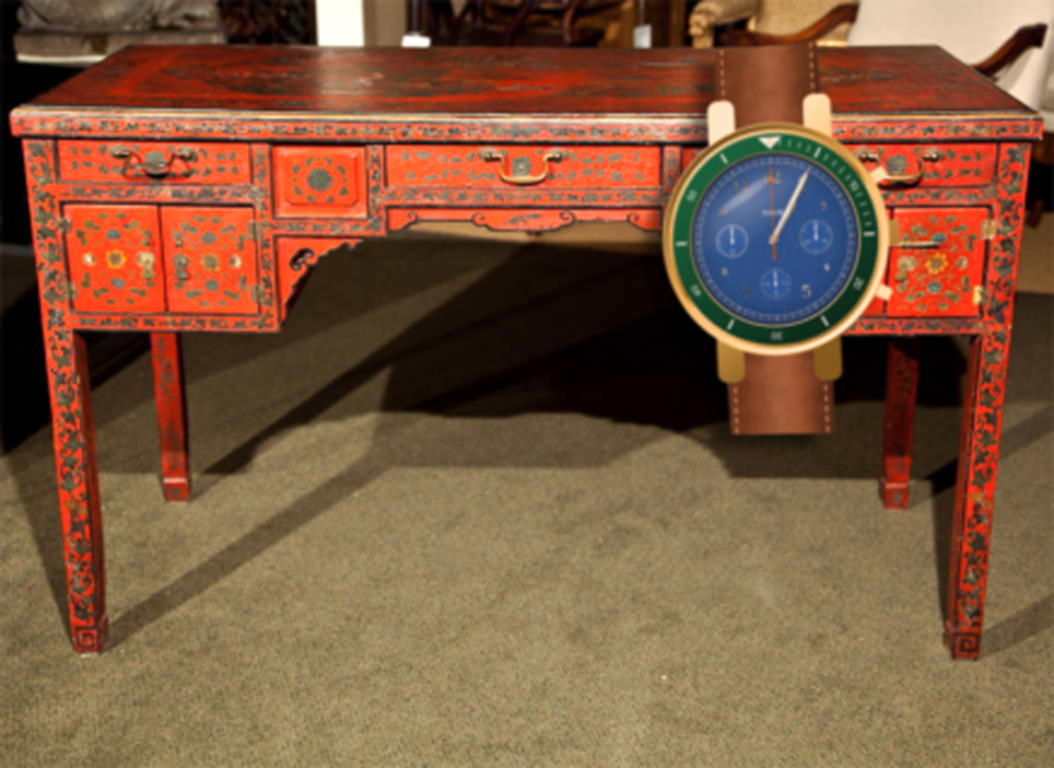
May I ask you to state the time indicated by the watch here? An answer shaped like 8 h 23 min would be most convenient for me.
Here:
1 h 05 min
